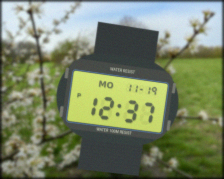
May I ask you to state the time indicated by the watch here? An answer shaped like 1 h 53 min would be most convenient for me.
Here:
12 h 37 min
